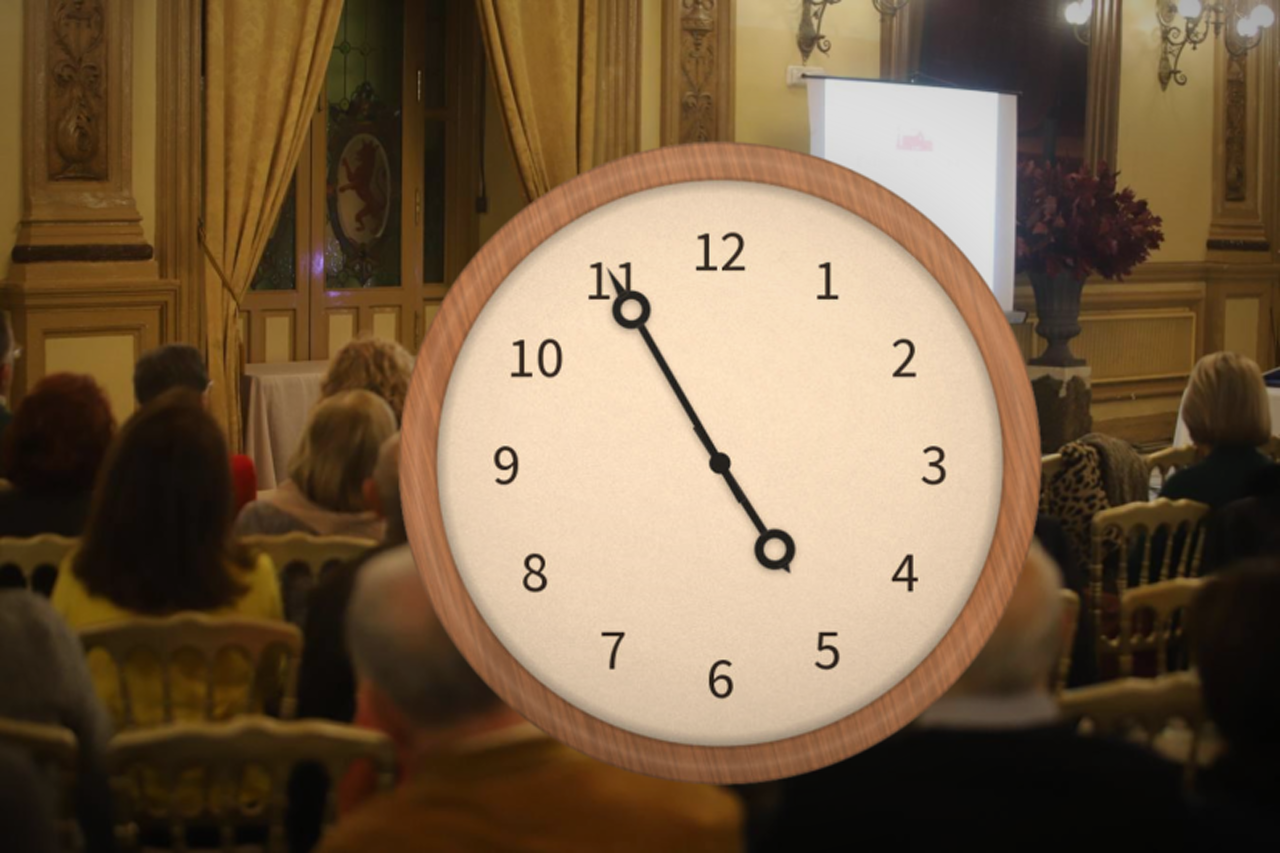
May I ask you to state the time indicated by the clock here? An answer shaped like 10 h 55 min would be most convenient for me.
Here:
4 h 55 min
